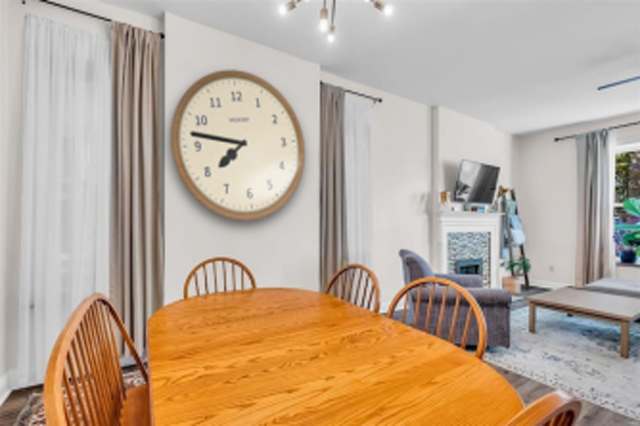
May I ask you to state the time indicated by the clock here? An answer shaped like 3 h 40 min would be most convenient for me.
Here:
7 h 47 min
